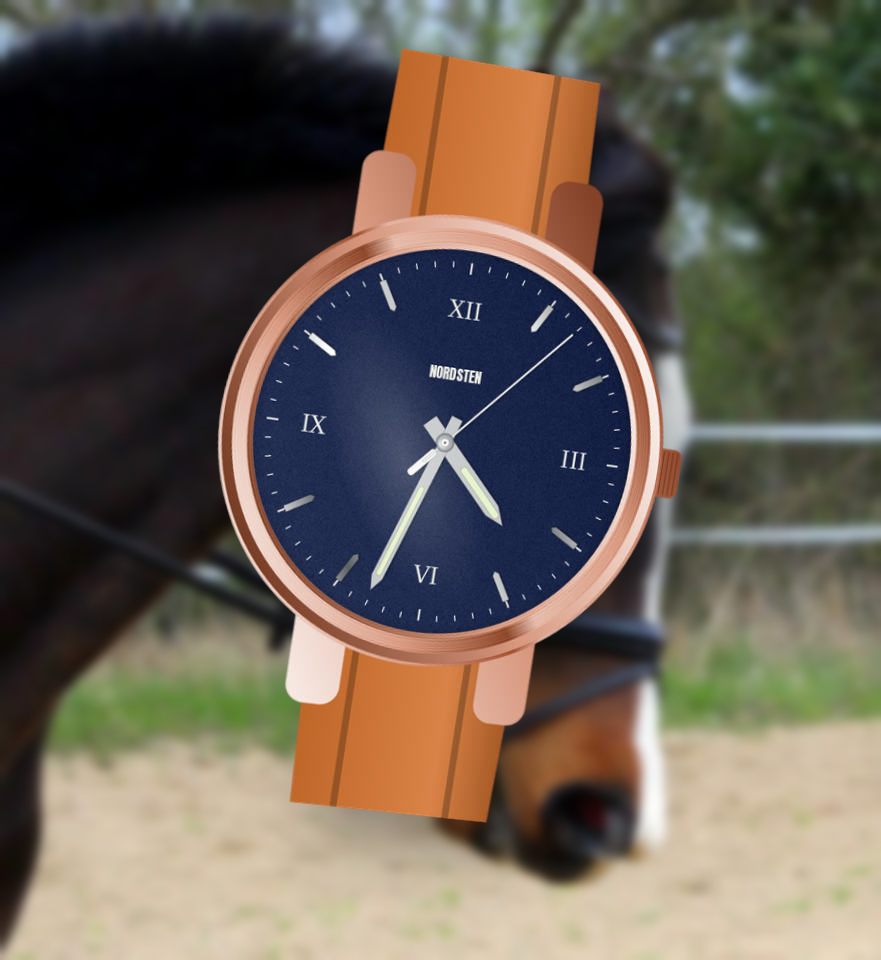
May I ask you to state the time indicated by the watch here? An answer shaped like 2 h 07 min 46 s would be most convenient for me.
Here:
4 h 33 min 07 s
